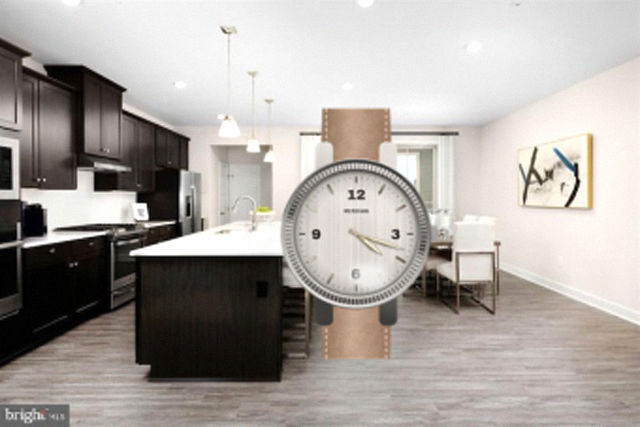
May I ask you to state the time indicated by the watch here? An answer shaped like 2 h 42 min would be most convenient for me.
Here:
4 h 18 min
